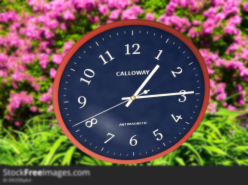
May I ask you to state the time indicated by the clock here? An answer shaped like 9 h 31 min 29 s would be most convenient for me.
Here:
1 h 14 min 41 s
